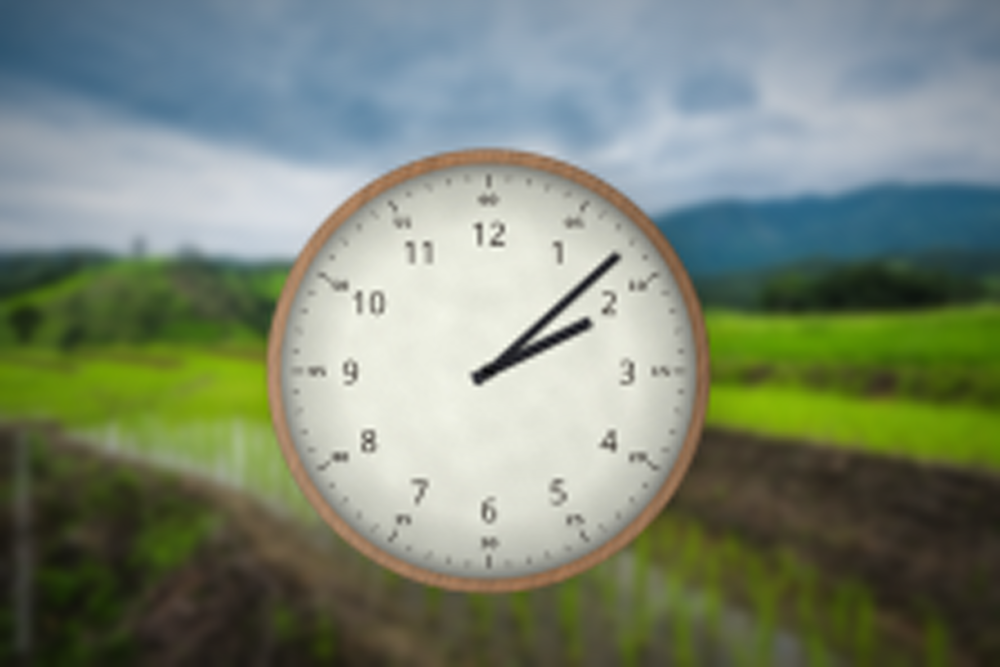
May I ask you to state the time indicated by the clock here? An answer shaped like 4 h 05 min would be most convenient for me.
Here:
2 h 08 min
